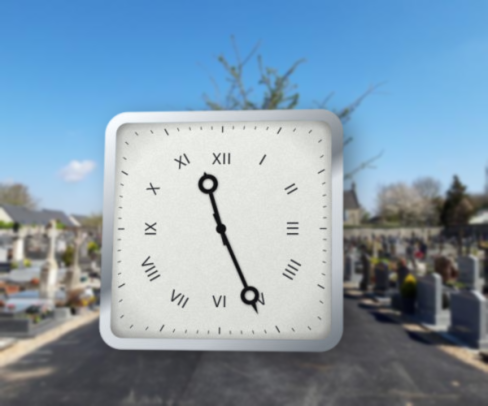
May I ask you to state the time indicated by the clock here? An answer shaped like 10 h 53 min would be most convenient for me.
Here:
11 h 26 min
